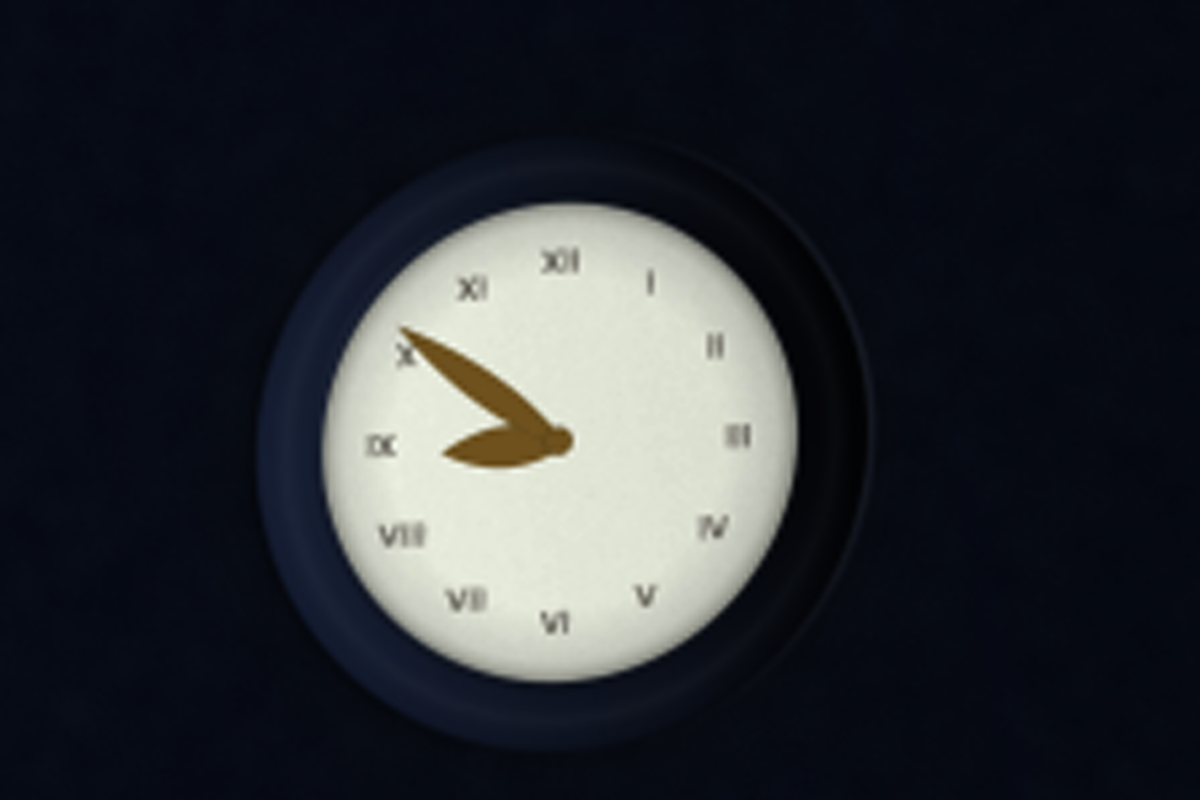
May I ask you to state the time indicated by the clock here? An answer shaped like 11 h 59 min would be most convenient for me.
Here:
8 h 51 min
